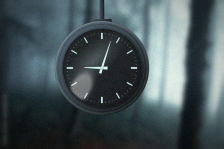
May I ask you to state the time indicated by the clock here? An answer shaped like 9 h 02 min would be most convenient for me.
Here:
9 h 03 min
